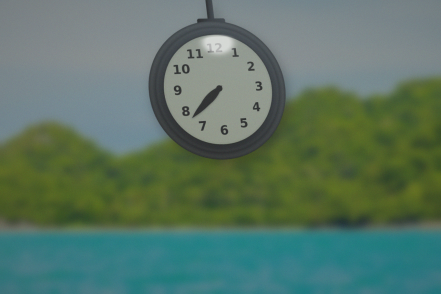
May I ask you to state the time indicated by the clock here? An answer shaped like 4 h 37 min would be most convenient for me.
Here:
7 h 38 min
